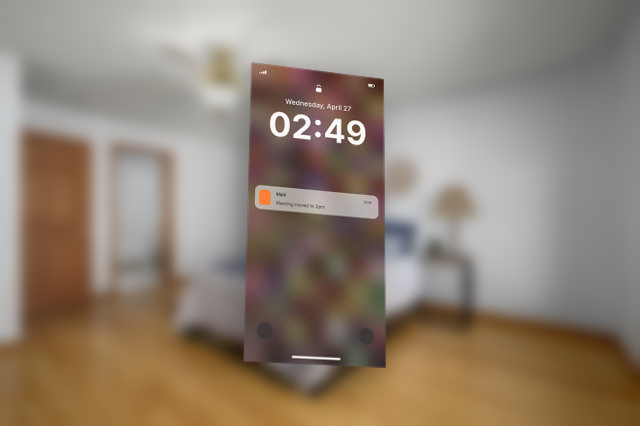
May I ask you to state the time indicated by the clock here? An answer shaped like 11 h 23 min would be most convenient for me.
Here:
2 h 49 min
